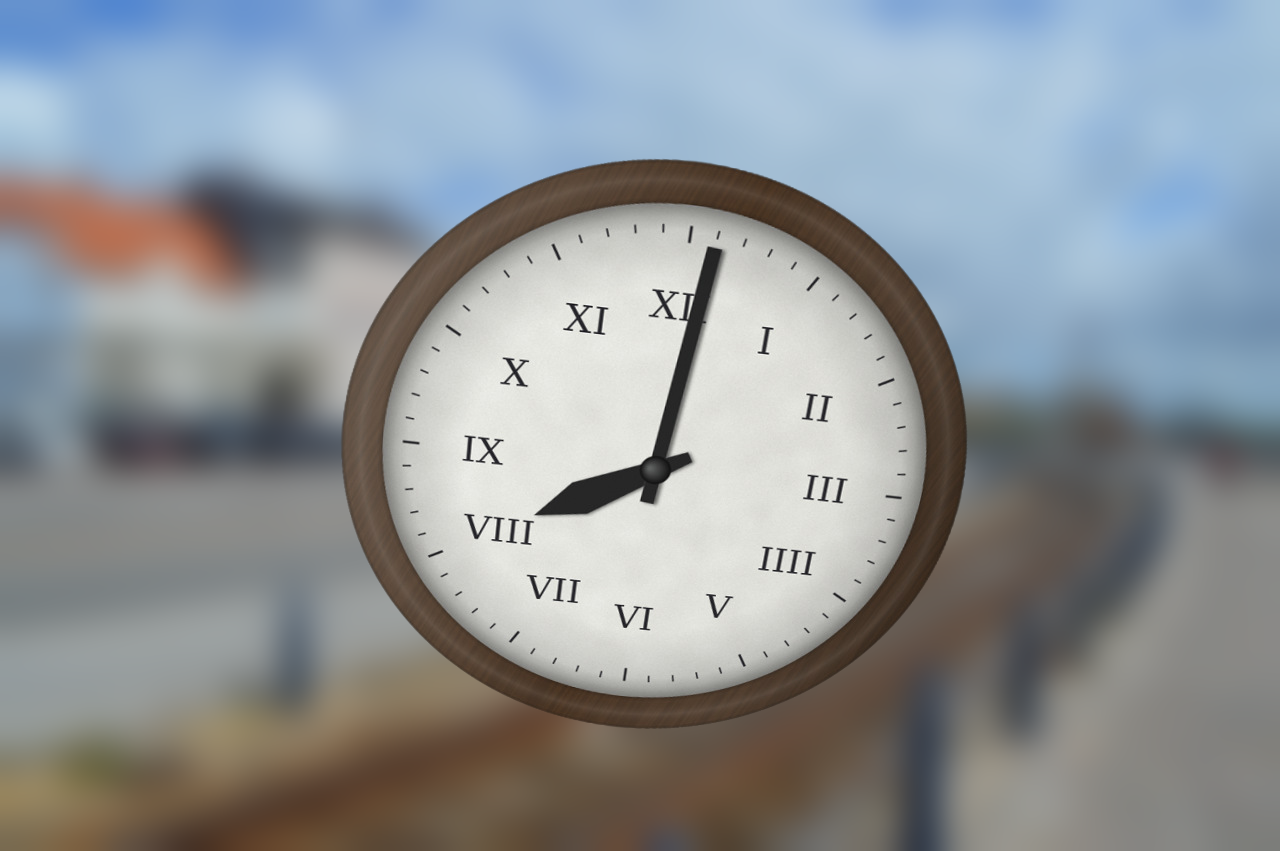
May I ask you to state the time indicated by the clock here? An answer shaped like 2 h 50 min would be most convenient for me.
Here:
8 h 01 min
